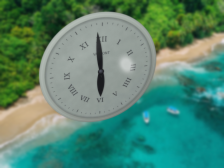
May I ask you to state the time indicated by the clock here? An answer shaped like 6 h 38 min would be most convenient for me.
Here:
5 h 59 min
